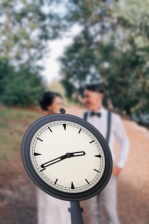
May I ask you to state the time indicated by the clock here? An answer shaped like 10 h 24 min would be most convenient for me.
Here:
2 h 41 min
